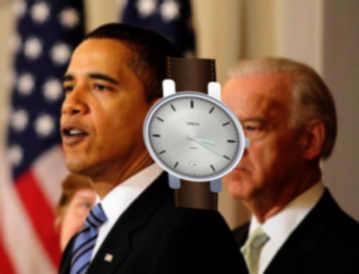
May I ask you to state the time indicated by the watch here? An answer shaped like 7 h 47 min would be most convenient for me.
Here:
3 h 20 min
